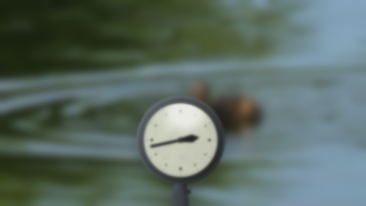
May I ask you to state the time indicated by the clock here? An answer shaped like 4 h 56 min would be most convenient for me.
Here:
2 h 43 min
